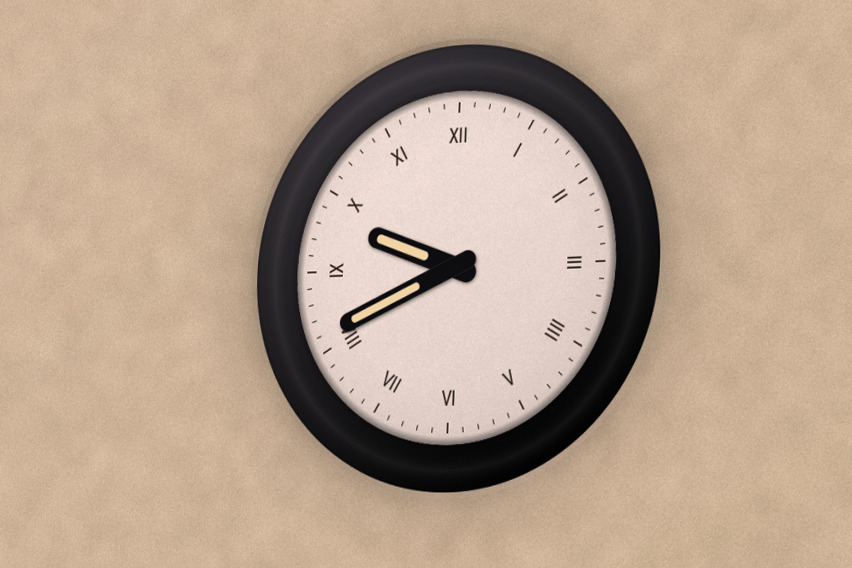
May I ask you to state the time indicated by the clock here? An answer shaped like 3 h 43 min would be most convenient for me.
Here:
9 h 41 min
